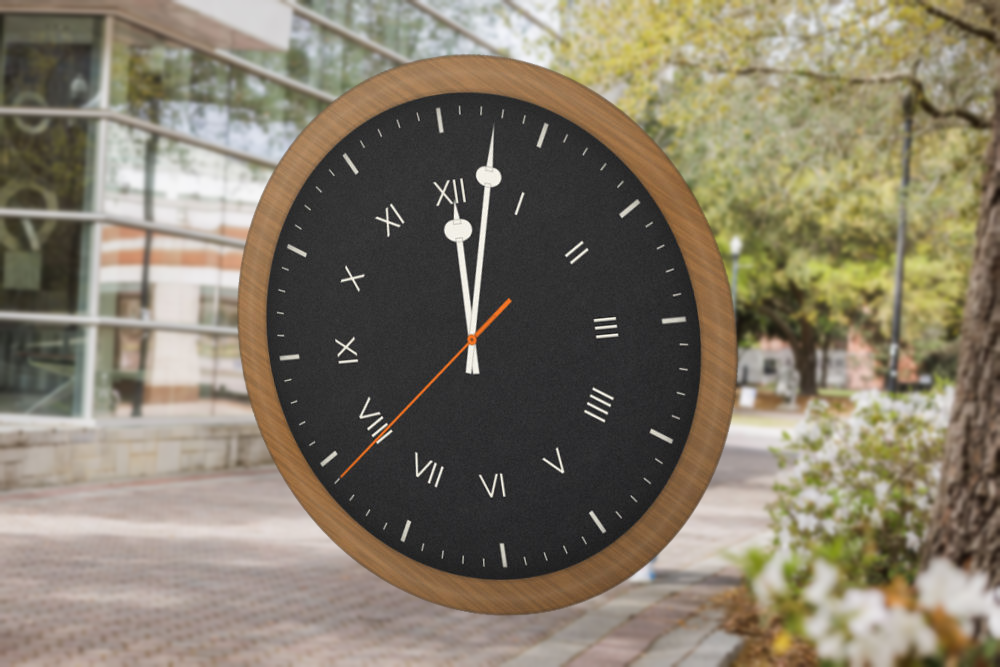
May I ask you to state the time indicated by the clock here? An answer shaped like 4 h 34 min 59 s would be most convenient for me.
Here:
12 h 02 min 39 s
